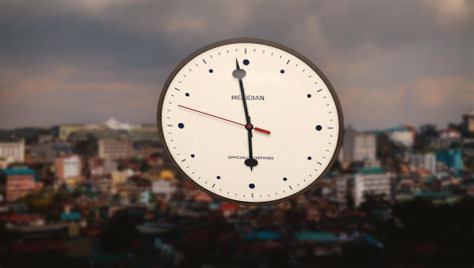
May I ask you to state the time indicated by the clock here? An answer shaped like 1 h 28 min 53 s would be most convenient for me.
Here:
5 h 58 min 48 s
